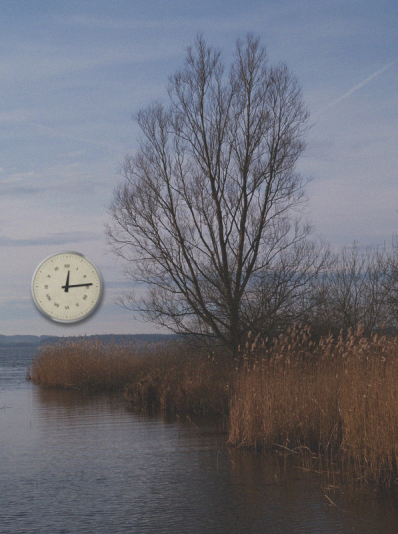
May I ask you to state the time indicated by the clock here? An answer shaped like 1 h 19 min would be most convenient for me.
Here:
12 h 14 min
